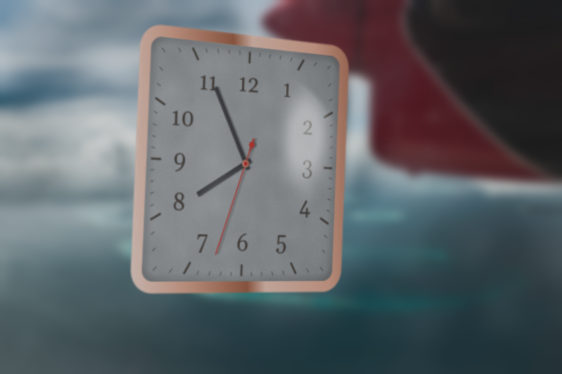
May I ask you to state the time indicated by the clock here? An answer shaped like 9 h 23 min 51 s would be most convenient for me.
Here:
7 h 55 min 33 s
